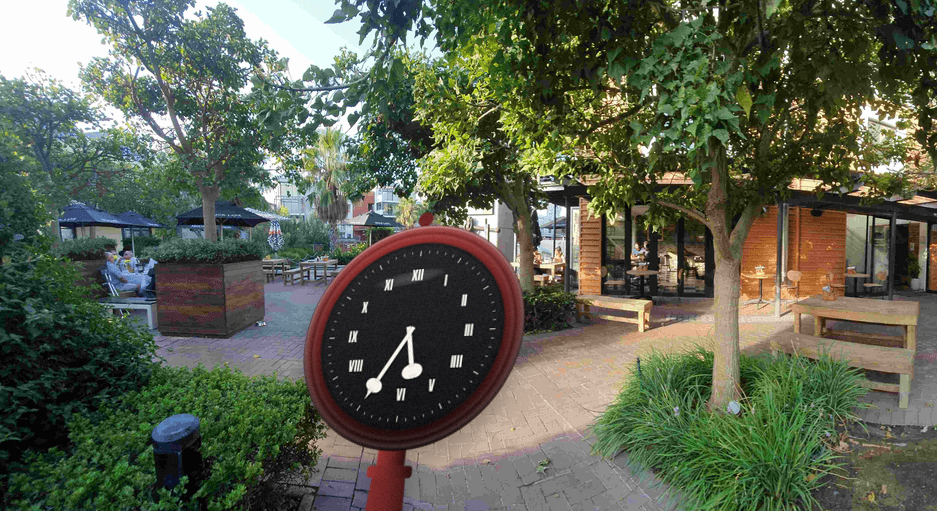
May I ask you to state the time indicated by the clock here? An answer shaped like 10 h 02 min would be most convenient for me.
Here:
5 h 35 min
